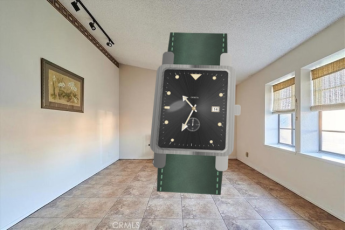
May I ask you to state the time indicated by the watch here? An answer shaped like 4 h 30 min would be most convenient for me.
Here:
10 h 34 min
